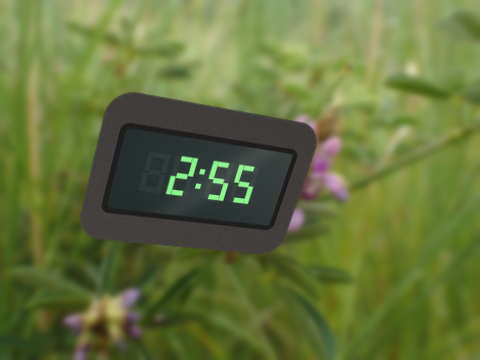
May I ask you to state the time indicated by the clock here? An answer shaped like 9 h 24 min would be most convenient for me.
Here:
2 h 55 min
